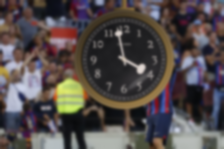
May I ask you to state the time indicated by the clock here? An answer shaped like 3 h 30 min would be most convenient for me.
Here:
3 h 58 min
